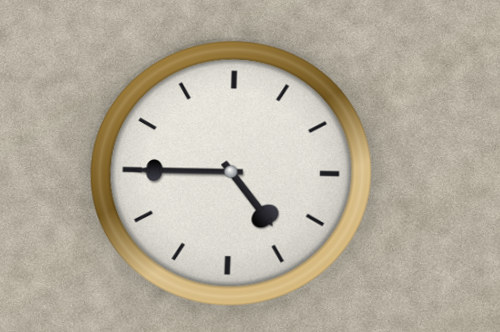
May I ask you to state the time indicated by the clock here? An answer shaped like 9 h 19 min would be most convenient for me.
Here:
4 h 45 min
